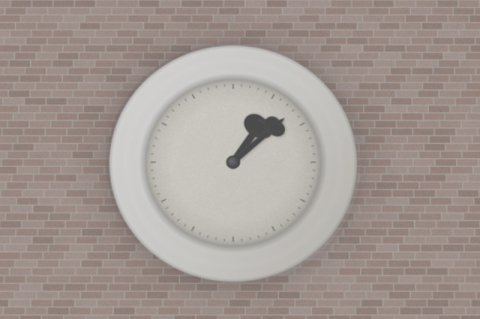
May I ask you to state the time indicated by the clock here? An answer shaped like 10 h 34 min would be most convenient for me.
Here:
1 h 08 min
